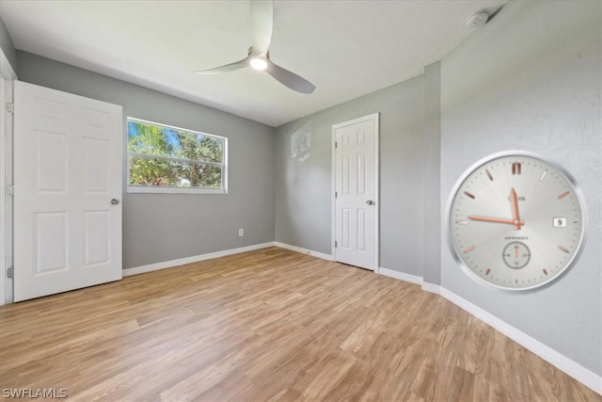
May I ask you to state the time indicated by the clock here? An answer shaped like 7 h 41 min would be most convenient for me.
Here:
11 h 46 min
